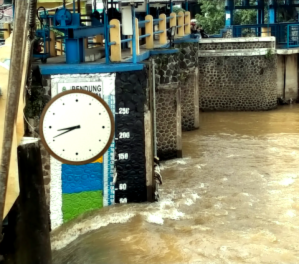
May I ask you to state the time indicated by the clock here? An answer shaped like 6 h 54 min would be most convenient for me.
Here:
8 h 41 min
